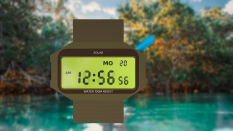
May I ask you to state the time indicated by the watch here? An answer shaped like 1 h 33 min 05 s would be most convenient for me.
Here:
12 h 56 min 56 s
